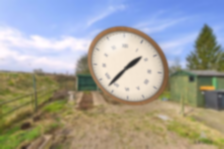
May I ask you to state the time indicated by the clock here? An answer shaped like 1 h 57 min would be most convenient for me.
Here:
1 h 37 min
